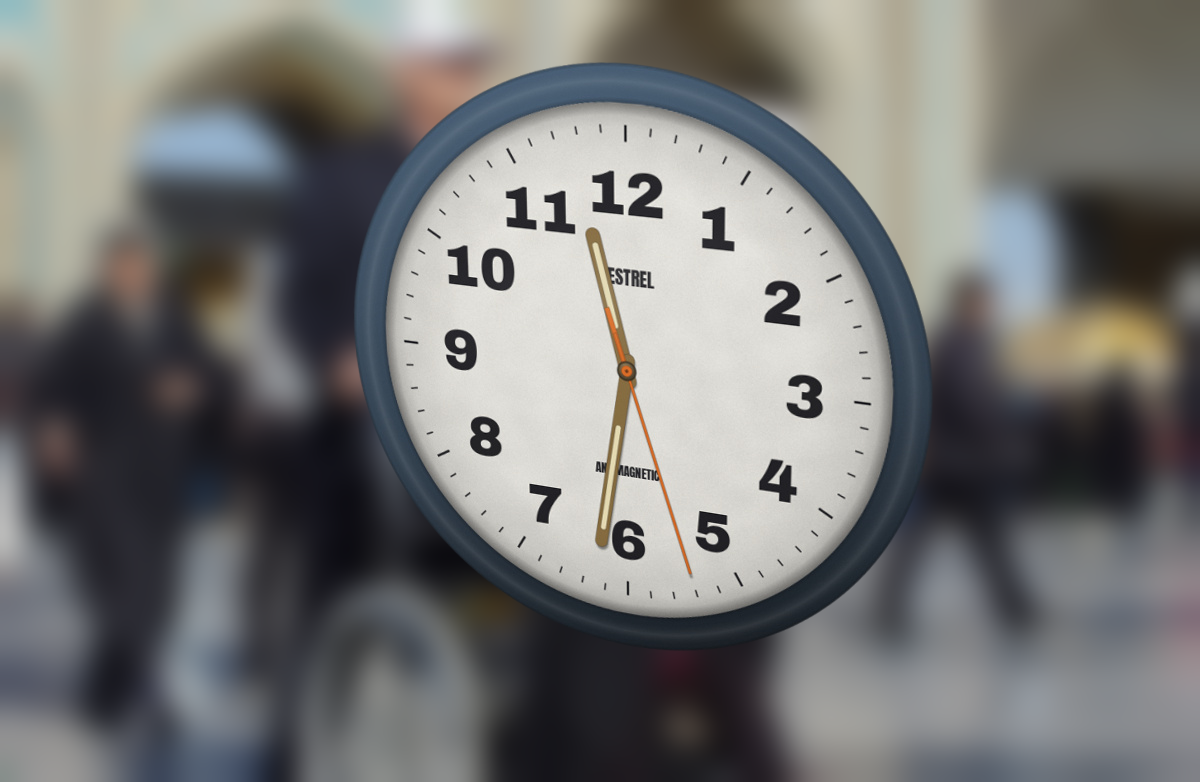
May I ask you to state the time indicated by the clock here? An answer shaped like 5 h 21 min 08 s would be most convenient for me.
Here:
11 h 31 min 27 s
